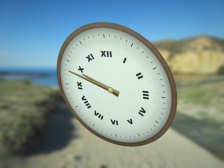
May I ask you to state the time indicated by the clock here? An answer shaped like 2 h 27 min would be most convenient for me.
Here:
9 h 48 min
